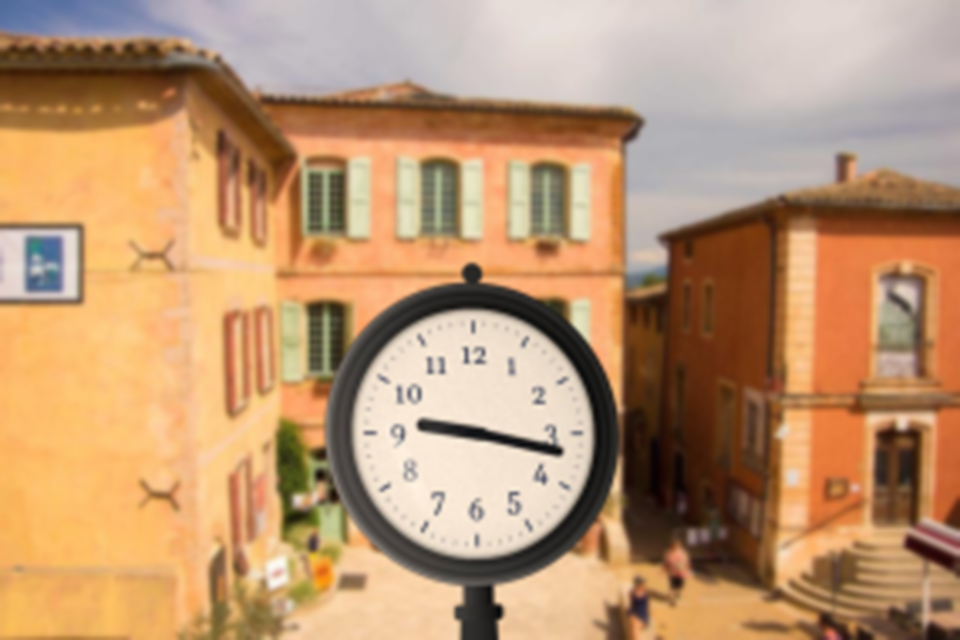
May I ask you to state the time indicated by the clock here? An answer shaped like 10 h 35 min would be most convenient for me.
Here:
9 h 17 min
